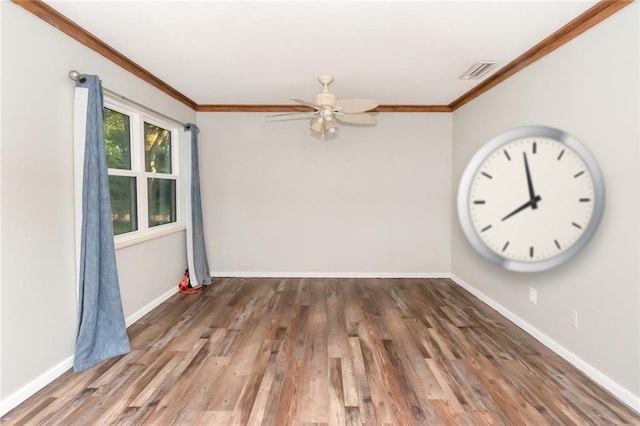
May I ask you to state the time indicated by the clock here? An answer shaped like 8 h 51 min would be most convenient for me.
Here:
7 h 58 min
